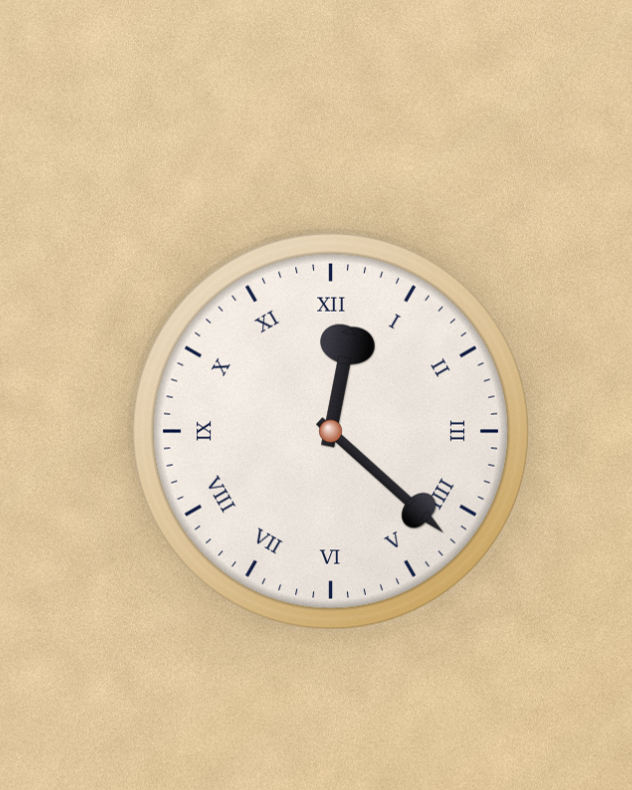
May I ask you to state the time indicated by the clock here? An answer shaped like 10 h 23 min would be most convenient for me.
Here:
12 h 22 min
